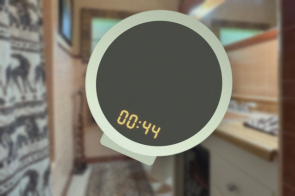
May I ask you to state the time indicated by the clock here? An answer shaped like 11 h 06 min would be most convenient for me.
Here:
0 h 44 min
